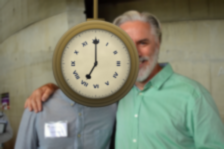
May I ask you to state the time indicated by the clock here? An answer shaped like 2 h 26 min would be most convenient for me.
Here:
7 h 00 min
